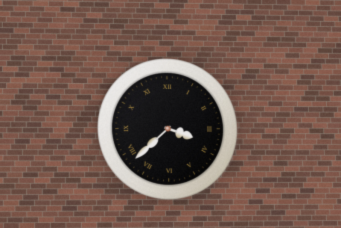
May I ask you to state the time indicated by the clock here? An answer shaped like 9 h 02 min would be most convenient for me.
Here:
3 h 38 min
